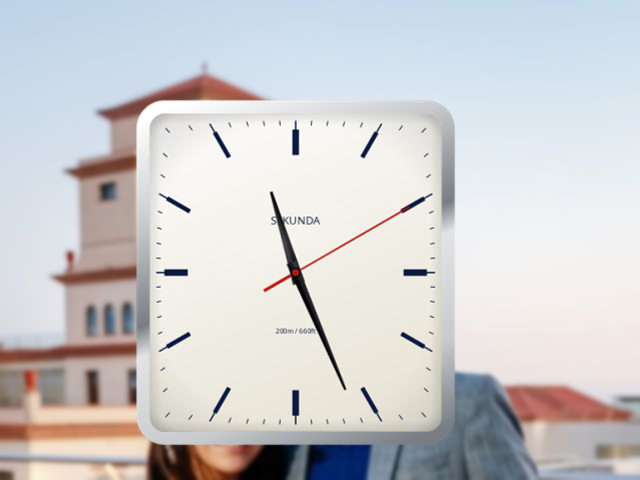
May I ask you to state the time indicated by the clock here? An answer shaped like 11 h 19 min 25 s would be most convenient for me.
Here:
11 h 26 min 10 s
